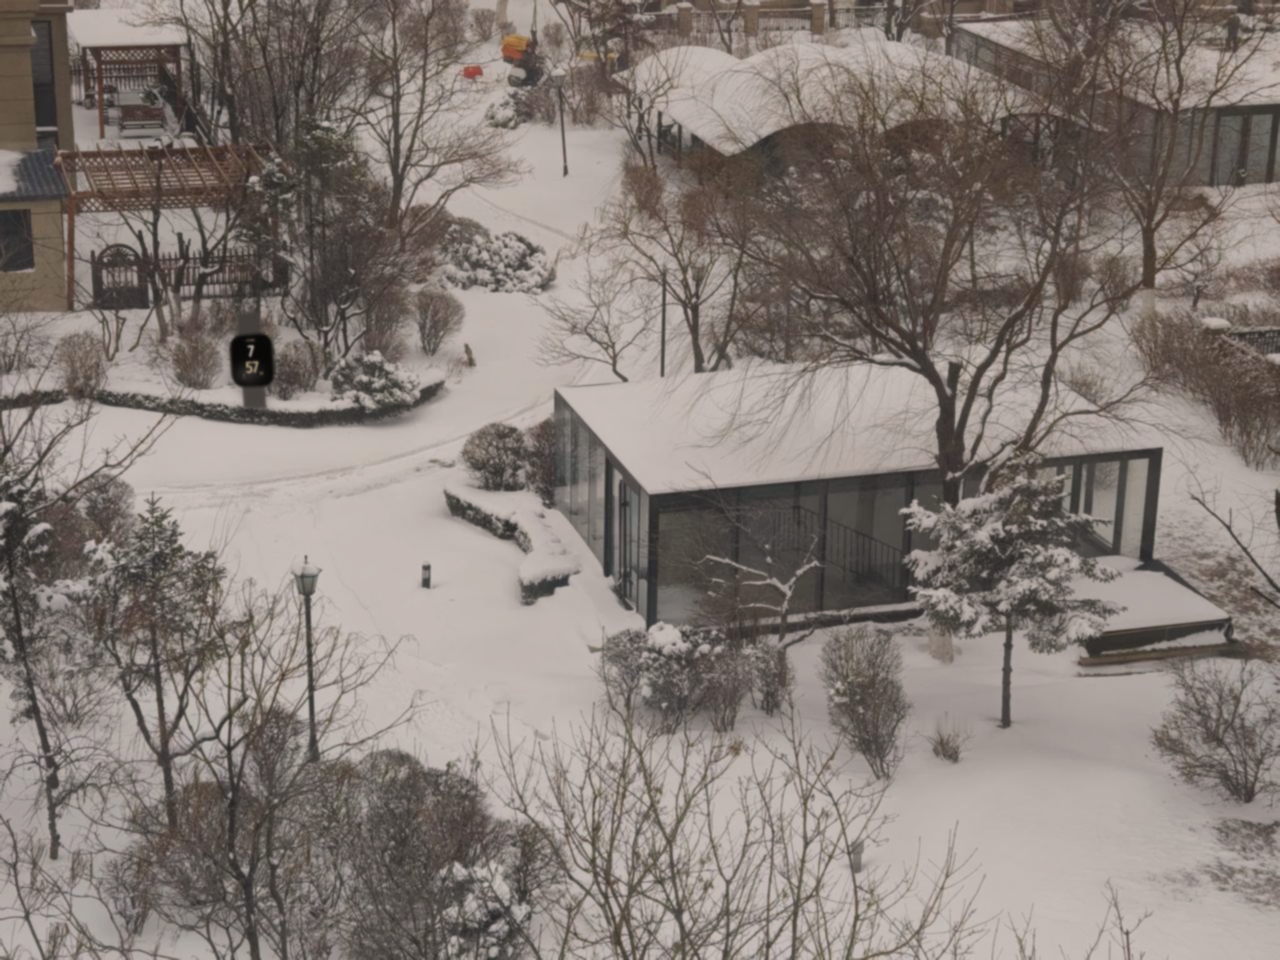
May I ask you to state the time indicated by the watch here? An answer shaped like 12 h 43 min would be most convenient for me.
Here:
7 h 57 min
